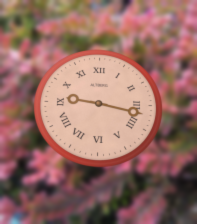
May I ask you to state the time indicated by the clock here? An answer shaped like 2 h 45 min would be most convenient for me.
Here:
9 h 17 min
